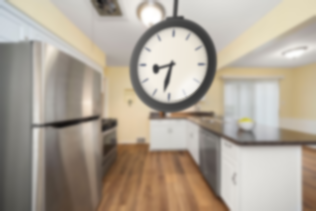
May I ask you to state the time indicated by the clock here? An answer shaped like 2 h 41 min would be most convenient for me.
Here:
8 h 32 min
